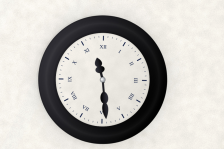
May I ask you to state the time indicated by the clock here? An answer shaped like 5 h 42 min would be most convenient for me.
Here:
11 h 29 min
